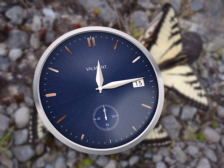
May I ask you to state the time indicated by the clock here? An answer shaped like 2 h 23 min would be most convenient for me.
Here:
12 h 14 min
